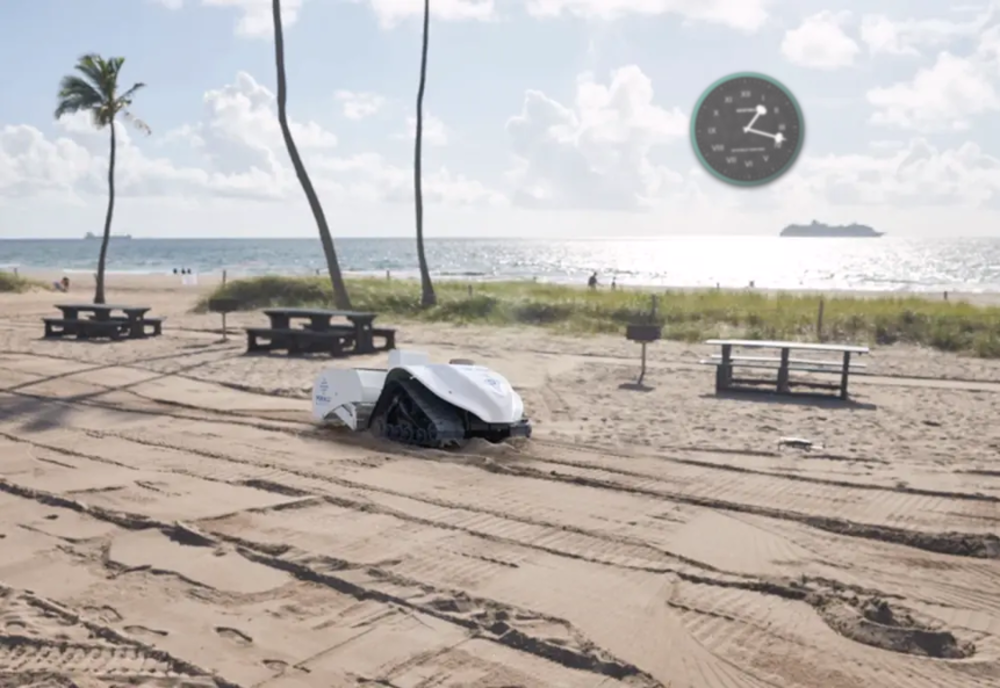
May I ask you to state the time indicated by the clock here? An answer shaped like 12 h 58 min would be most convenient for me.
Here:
1 h 18 min
